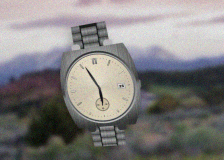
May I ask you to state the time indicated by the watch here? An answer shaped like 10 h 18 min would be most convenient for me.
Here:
5 h 56 min
